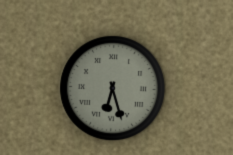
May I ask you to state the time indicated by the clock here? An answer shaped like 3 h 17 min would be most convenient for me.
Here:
6 h 27 min
